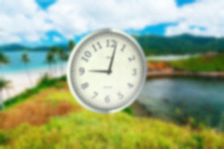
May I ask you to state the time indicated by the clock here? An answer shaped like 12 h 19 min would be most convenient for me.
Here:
9 h 02 min
